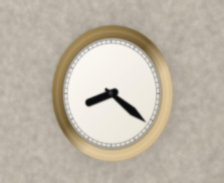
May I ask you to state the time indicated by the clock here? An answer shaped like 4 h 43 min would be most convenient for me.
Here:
8 h 21 min
